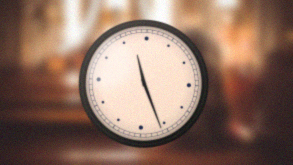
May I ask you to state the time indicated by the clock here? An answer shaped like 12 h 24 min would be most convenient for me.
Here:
11 h 26 min
